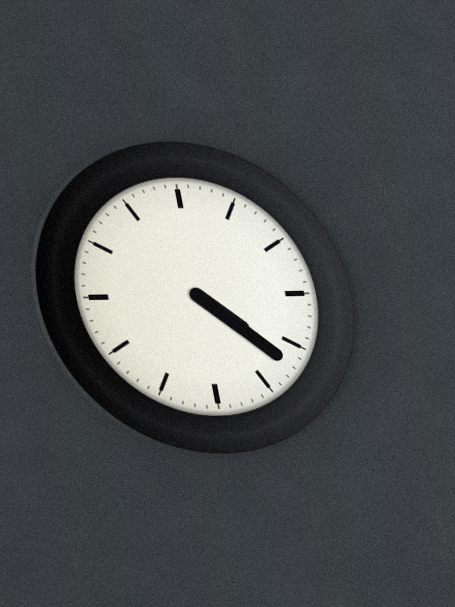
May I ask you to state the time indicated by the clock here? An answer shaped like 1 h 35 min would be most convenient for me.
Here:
4 h 22 min
